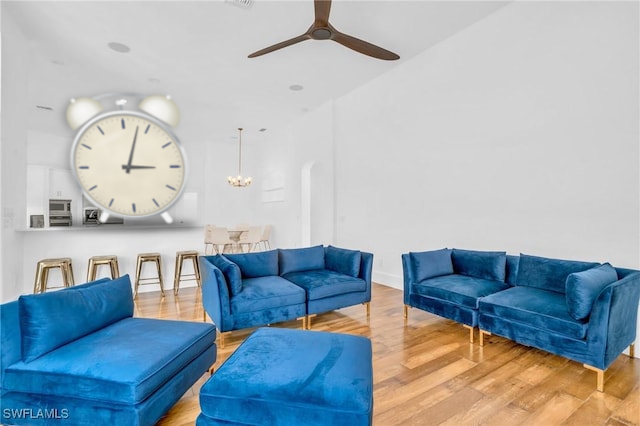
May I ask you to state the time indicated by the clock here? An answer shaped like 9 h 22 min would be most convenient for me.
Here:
3 h 03 min
